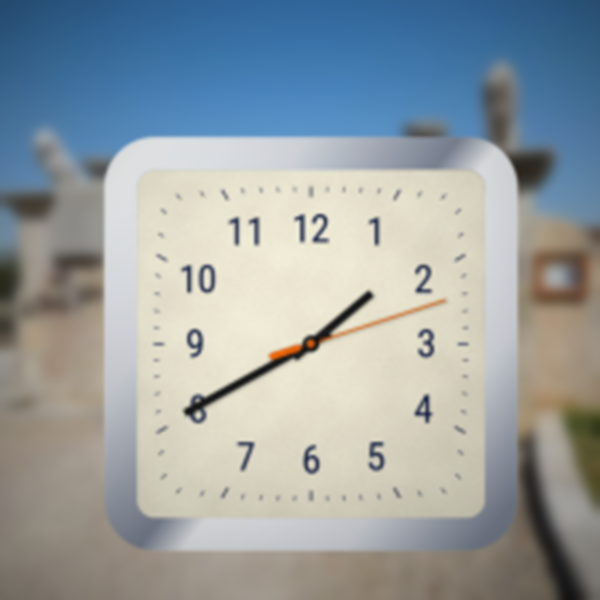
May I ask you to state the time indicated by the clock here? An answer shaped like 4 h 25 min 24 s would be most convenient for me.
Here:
1 h 40 min 12 s
